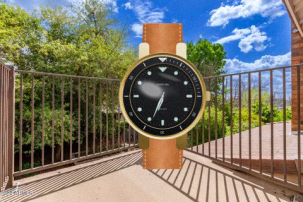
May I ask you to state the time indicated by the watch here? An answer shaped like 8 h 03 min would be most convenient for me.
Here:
6 h 34 min
